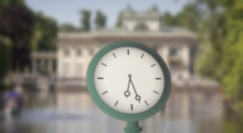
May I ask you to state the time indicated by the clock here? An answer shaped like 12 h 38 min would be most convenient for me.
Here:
6 h 27 min
